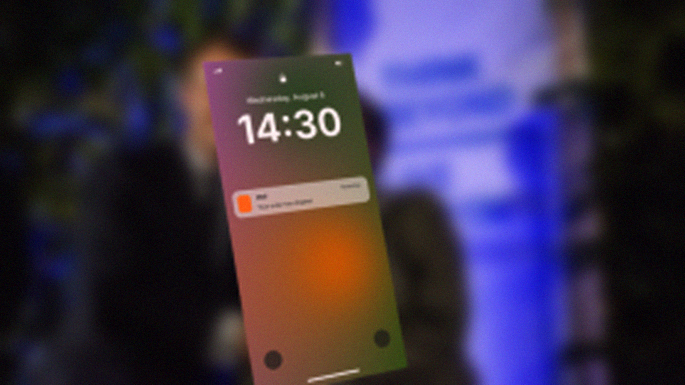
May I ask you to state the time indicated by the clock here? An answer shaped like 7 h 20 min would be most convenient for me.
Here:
14 h 30 min
